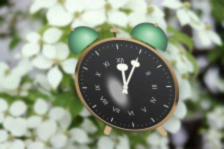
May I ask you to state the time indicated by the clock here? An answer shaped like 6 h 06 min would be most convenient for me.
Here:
12 h 05 min
